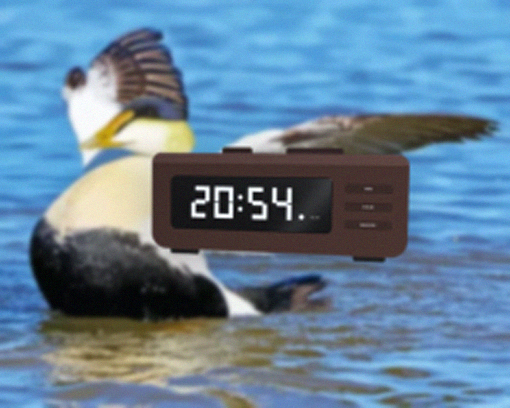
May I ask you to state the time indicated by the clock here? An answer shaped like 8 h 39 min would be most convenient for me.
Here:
20 h 54 min
